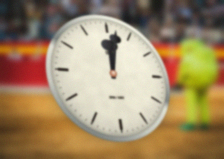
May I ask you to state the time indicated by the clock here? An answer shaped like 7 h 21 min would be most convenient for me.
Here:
12 h 02 min
